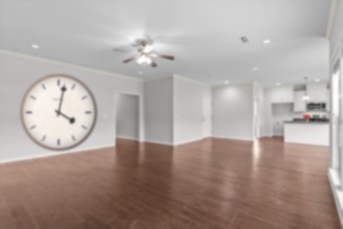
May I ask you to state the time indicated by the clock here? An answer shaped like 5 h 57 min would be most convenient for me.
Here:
4 h 02 min
